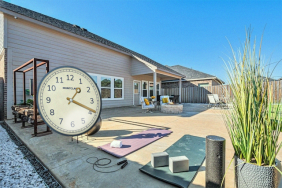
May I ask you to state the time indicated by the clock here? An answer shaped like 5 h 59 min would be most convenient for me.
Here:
1 h 19 min
